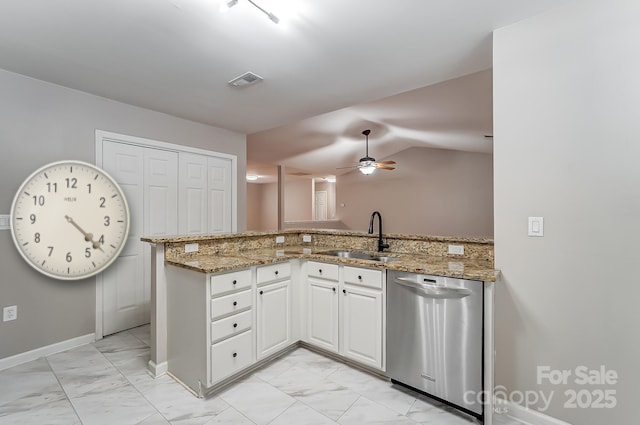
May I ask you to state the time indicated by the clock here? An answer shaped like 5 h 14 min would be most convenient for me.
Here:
4 h 22 min
